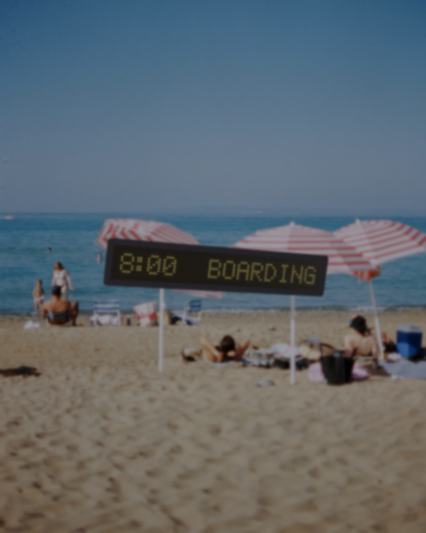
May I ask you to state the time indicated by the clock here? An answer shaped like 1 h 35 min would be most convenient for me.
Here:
8 h 00 min
